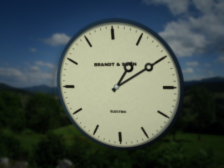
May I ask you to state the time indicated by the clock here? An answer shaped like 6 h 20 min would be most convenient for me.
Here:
1 h 10 min
